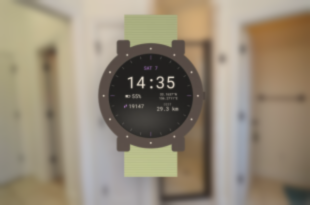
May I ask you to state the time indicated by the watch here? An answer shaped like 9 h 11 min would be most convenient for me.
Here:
14 h 35 min
